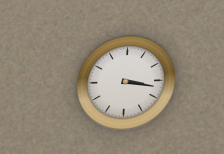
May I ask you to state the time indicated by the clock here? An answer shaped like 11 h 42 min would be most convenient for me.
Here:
3 h 17 min
